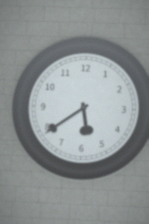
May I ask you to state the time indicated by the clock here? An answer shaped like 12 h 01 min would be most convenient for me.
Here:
5 h 39 min
